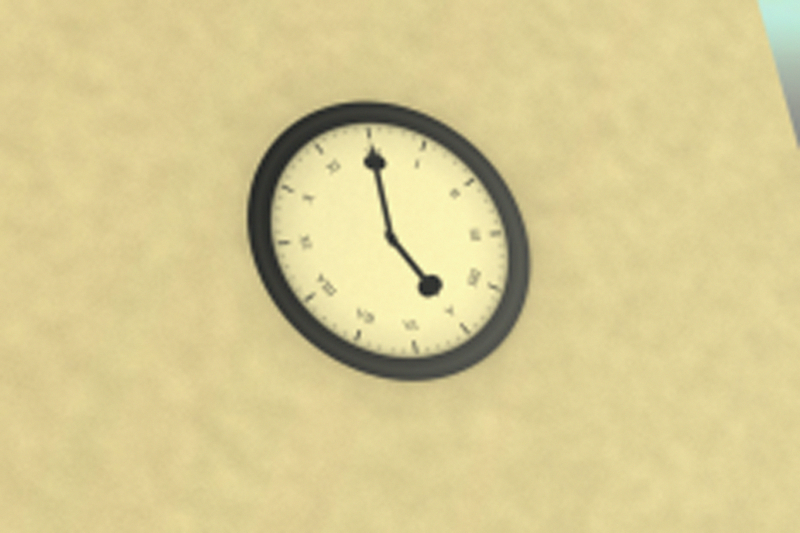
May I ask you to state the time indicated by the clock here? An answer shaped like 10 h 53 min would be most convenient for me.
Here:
5 h 00 min
